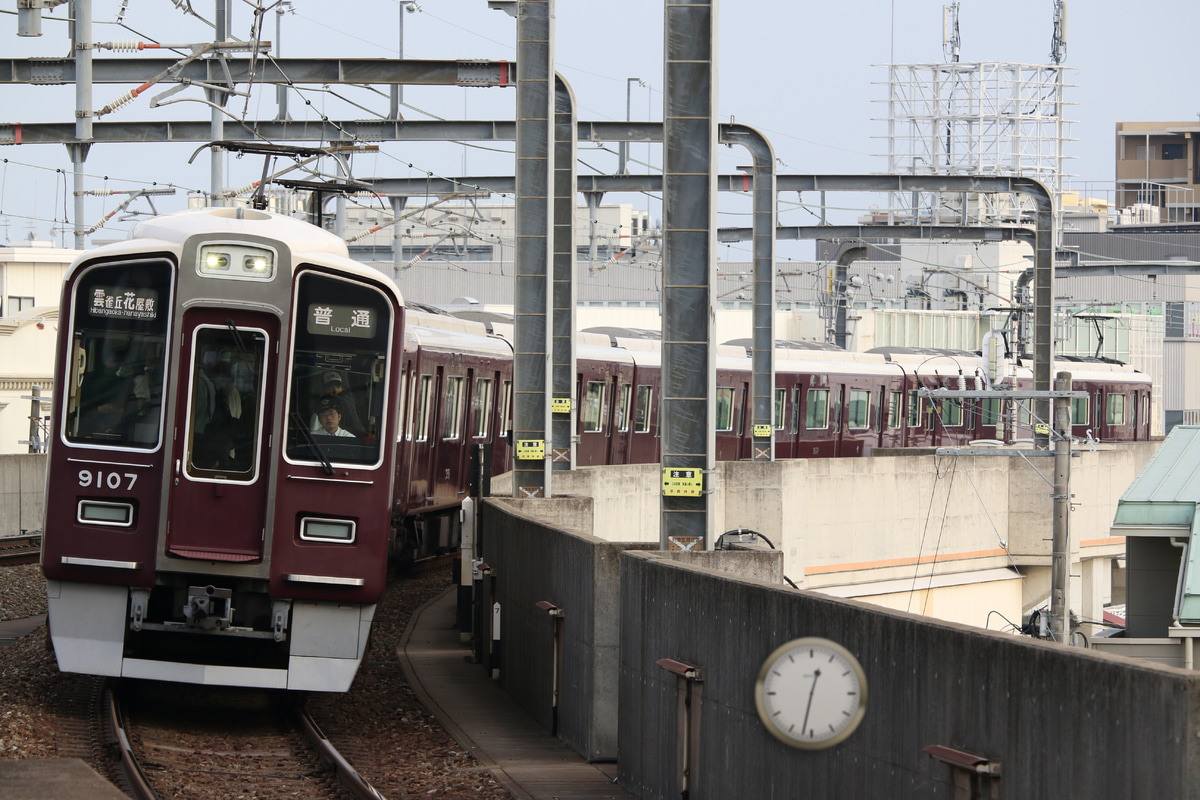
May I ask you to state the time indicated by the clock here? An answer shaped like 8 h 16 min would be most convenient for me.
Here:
12 h 32 min
